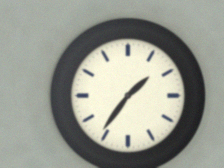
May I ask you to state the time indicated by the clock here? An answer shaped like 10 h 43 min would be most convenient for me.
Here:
1 h 36 min
